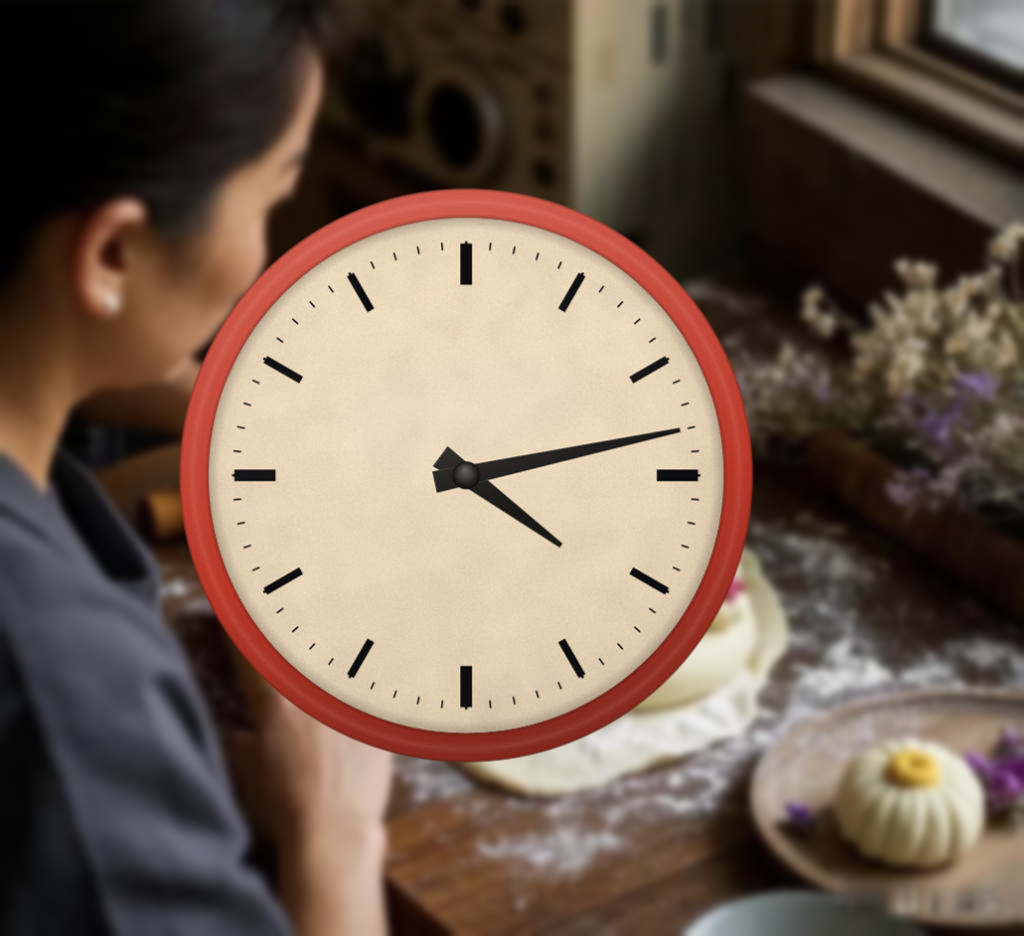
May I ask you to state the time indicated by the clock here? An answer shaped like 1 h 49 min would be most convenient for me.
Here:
4 h 13 min
